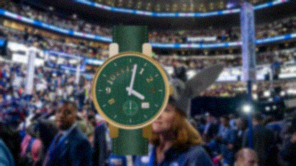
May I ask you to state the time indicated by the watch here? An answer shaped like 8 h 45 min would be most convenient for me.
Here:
4 h 02 min
